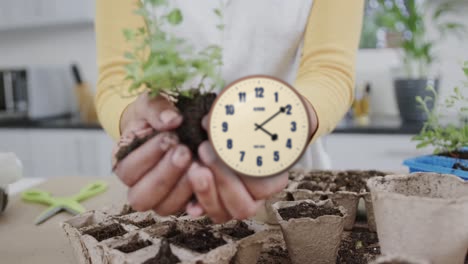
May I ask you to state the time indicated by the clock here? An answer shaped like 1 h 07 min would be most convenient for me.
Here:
4 h 09 min
